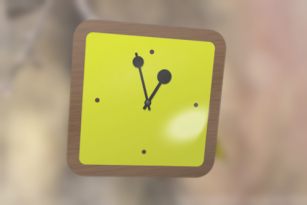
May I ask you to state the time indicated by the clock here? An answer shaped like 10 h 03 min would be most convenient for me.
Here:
12 h 57 min
